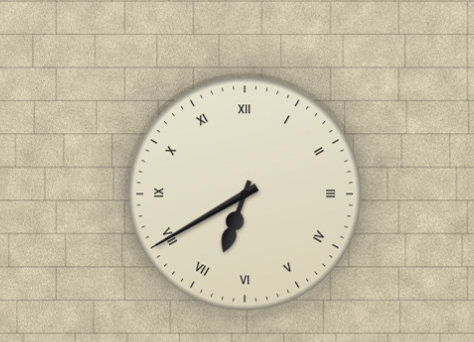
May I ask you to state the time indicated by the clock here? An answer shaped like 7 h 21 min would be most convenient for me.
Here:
6 h 40 min
